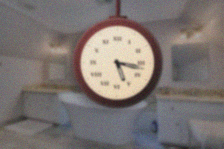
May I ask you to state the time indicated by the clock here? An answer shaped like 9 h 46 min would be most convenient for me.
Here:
5 h 17 min
